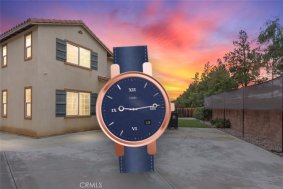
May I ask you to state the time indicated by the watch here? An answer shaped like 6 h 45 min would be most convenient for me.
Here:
9 h 14 min
